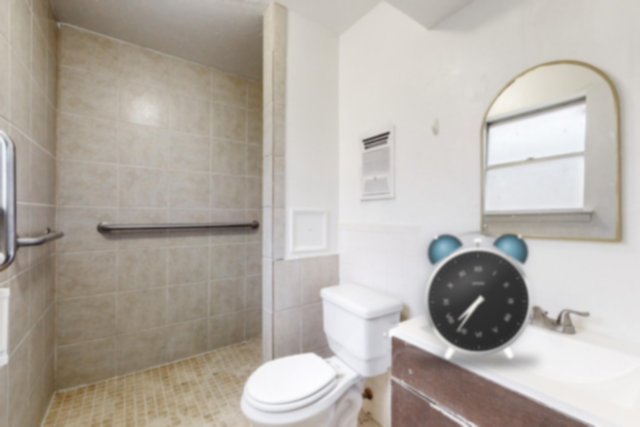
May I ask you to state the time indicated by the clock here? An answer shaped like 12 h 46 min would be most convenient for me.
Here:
7 h 36 min
